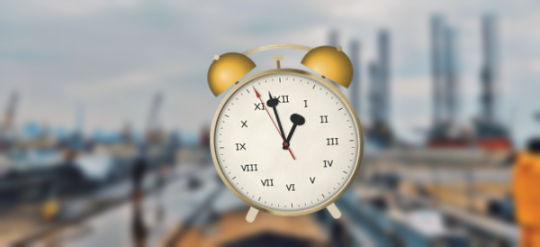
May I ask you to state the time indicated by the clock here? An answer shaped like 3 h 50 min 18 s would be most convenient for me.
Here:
12 h 57 min 56 s
